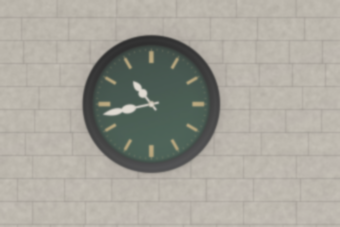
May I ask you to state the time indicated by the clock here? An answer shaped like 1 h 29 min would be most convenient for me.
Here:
10 h 43 min
